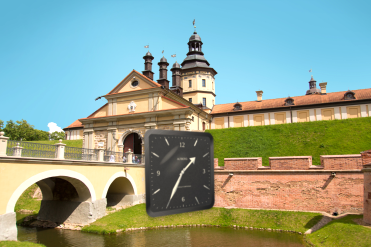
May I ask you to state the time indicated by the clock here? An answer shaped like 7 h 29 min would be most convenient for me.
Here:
1 h 35 min
